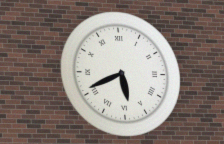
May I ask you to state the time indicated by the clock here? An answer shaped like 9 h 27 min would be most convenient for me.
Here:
5 h 41 min
